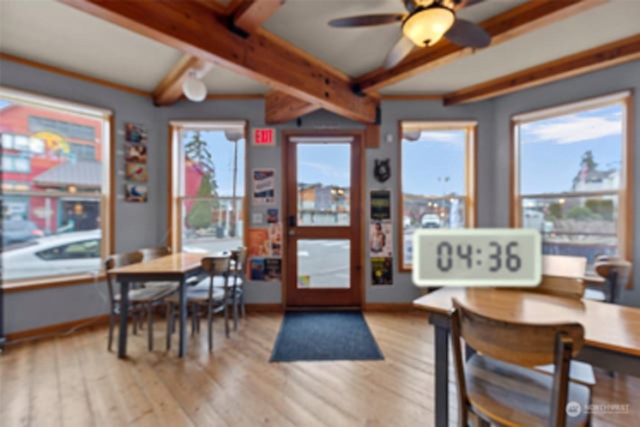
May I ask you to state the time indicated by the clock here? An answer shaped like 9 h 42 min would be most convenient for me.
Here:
4 h 36 min
